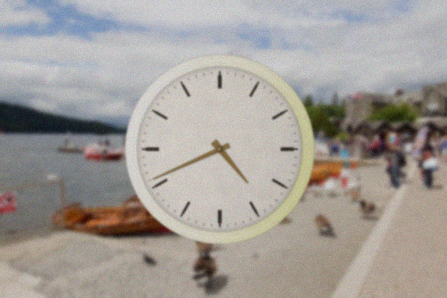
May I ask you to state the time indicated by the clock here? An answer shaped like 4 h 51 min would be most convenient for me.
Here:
4 h 41 min
